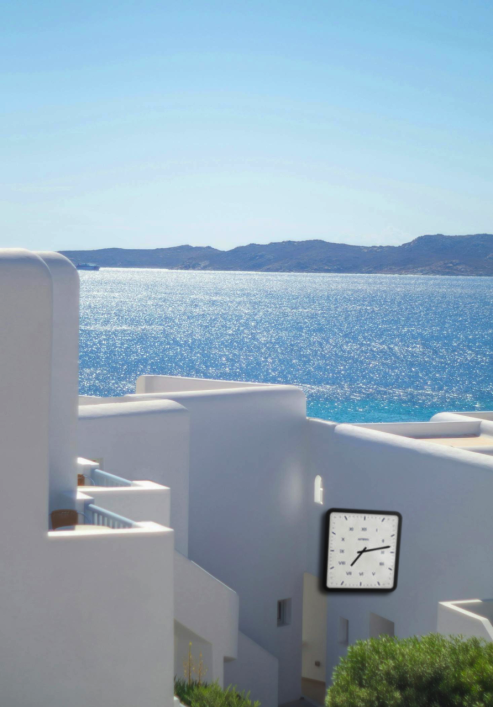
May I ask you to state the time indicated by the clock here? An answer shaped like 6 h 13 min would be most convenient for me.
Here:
7 h 13 min
